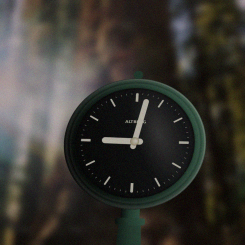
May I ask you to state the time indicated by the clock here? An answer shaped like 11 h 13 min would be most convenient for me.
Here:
9 h 02 min
